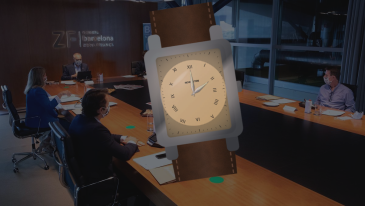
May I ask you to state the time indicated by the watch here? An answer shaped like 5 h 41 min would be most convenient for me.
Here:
2 h 00 min
